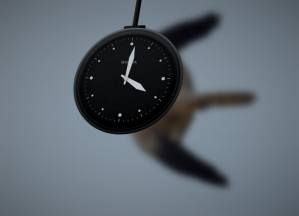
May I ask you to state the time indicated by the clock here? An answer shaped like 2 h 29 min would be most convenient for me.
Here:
4 h 01 min
